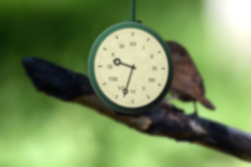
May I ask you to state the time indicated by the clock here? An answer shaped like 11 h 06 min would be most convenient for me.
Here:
9 h 33 min
